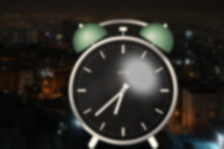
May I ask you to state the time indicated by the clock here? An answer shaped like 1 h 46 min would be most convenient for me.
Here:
6 h 38 min
